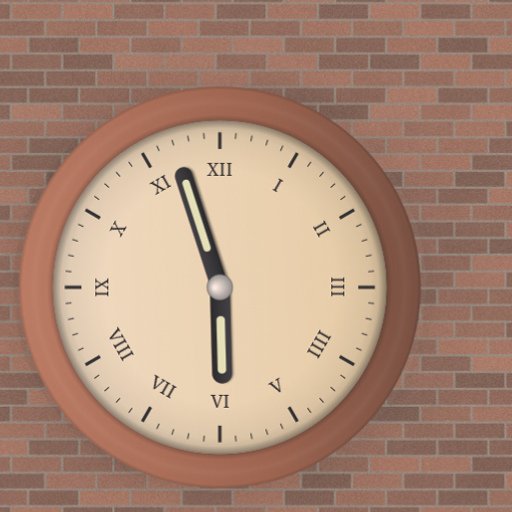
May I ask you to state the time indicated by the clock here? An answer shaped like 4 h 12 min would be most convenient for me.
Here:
5 h 57 min
